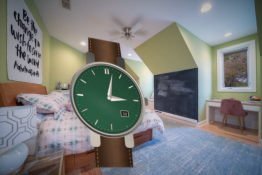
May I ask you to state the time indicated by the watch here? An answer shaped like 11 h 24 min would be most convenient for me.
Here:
3 h 02 min
